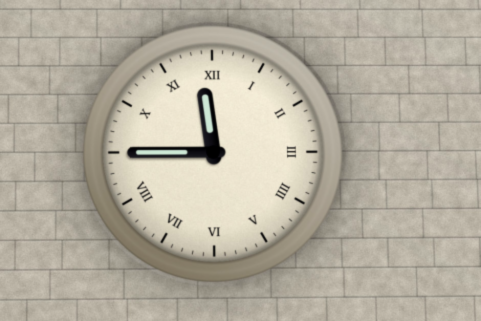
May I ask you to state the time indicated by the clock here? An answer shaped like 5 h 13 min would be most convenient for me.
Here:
11 h 45 min
